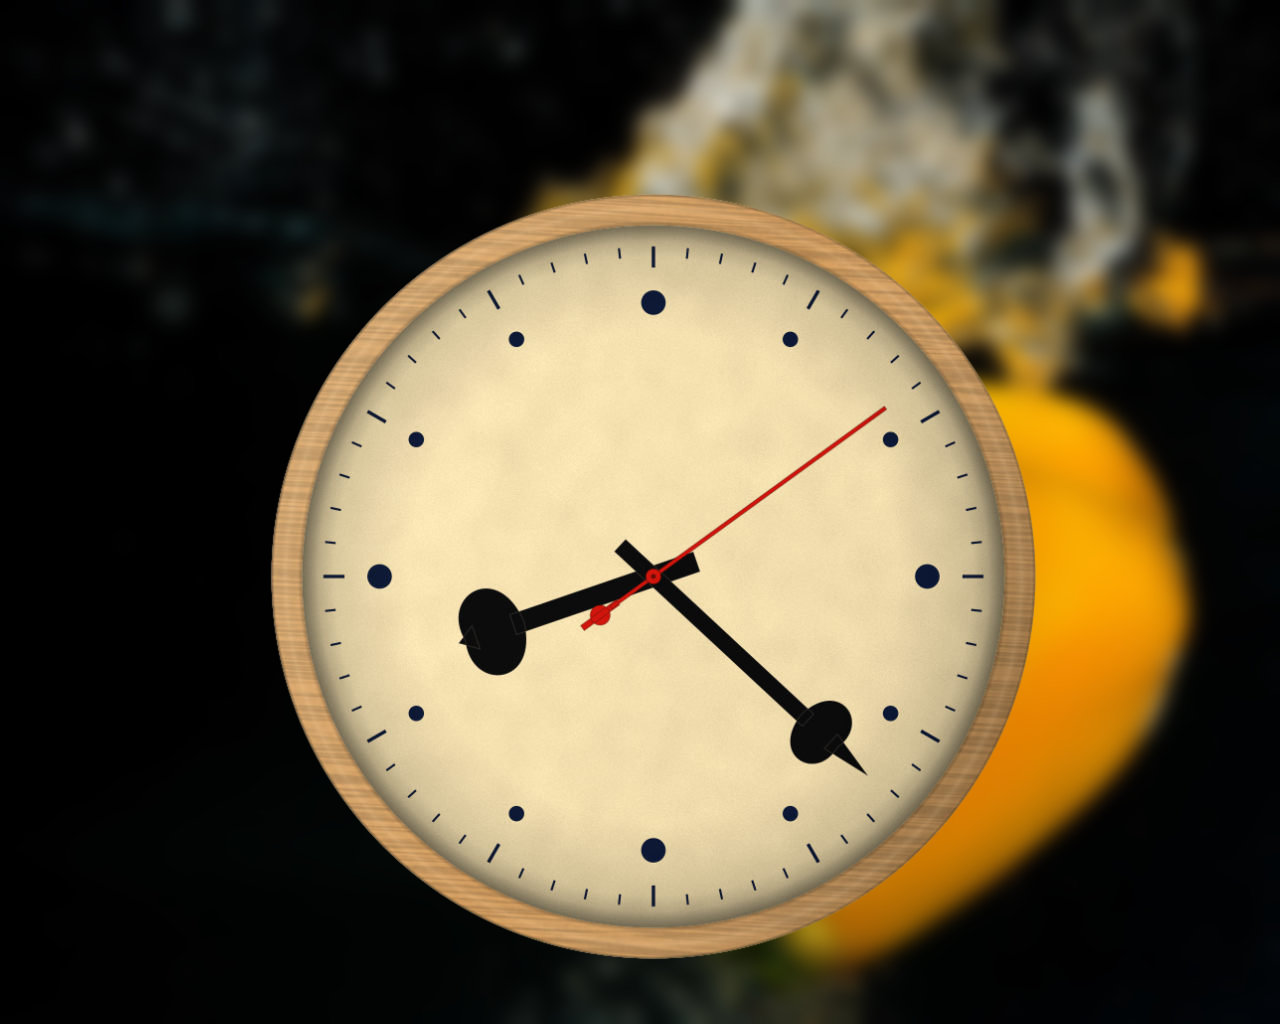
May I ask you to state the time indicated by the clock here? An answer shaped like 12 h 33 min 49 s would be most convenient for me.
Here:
8 h 22 min 09 s
